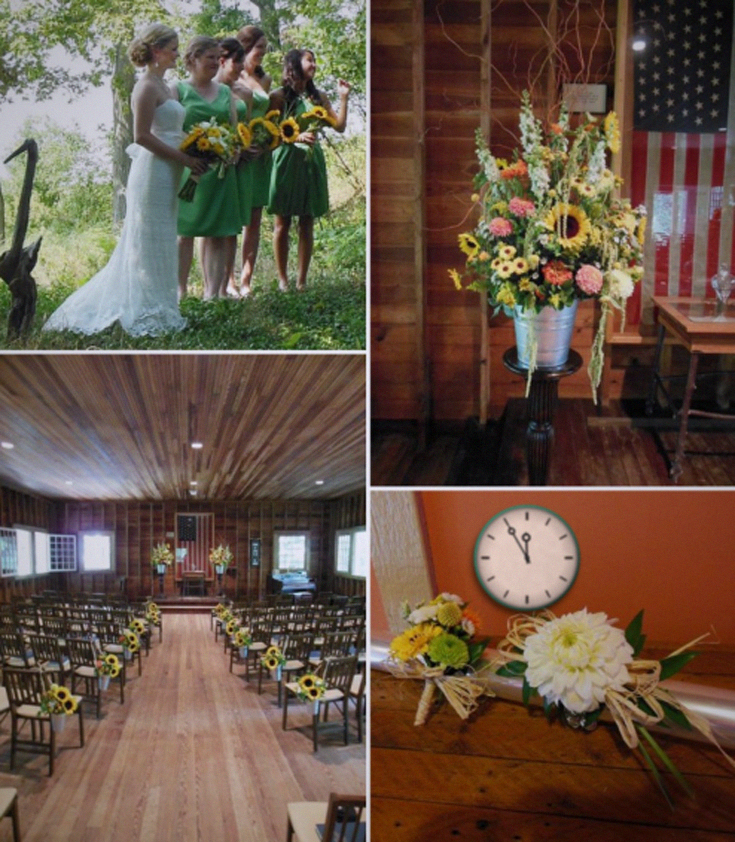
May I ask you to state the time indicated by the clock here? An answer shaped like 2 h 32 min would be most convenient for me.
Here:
11 h 55 min
